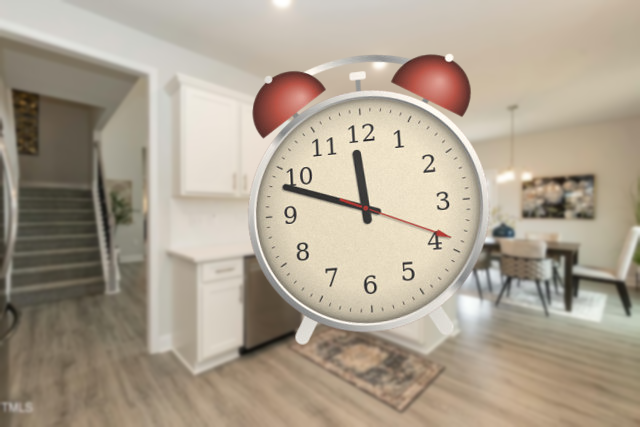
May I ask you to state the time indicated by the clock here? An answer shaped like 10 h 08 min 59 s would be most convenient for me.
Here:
11 h 48 min 19 s
